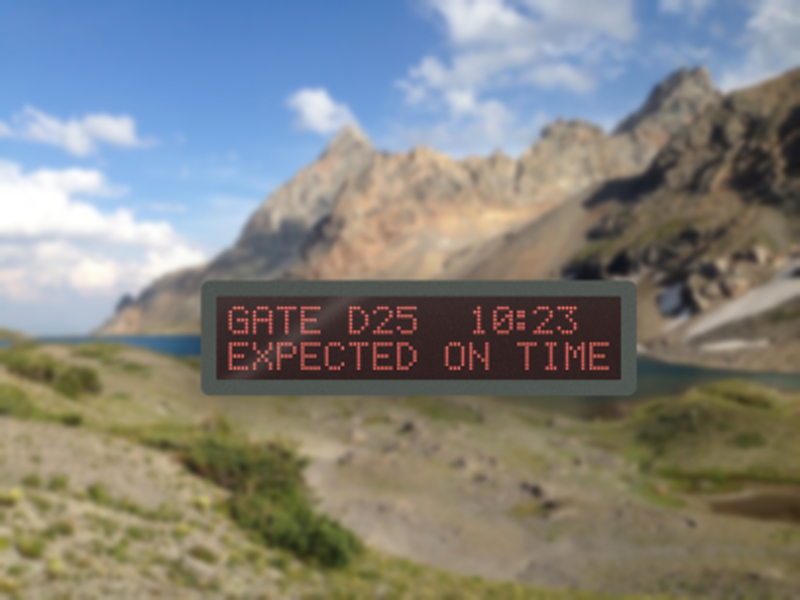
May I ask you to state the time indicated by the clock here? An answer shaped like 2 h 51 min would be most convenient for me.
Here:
10 h 23 min
